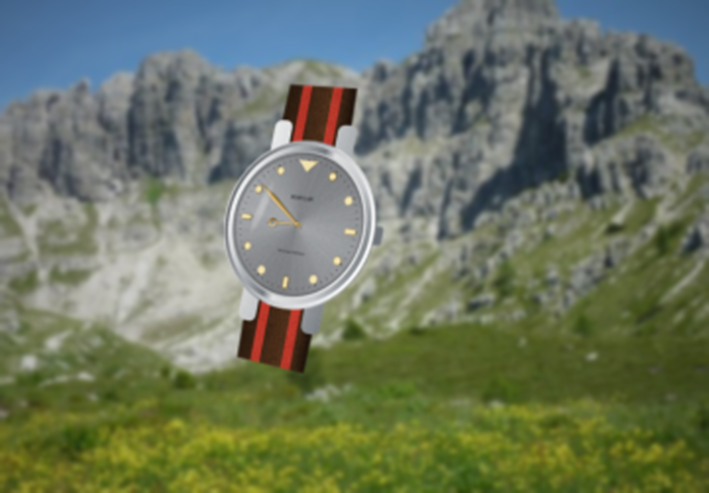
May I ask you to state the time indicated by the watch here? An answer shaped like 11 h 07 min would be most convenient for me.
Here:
8 h 51 min
